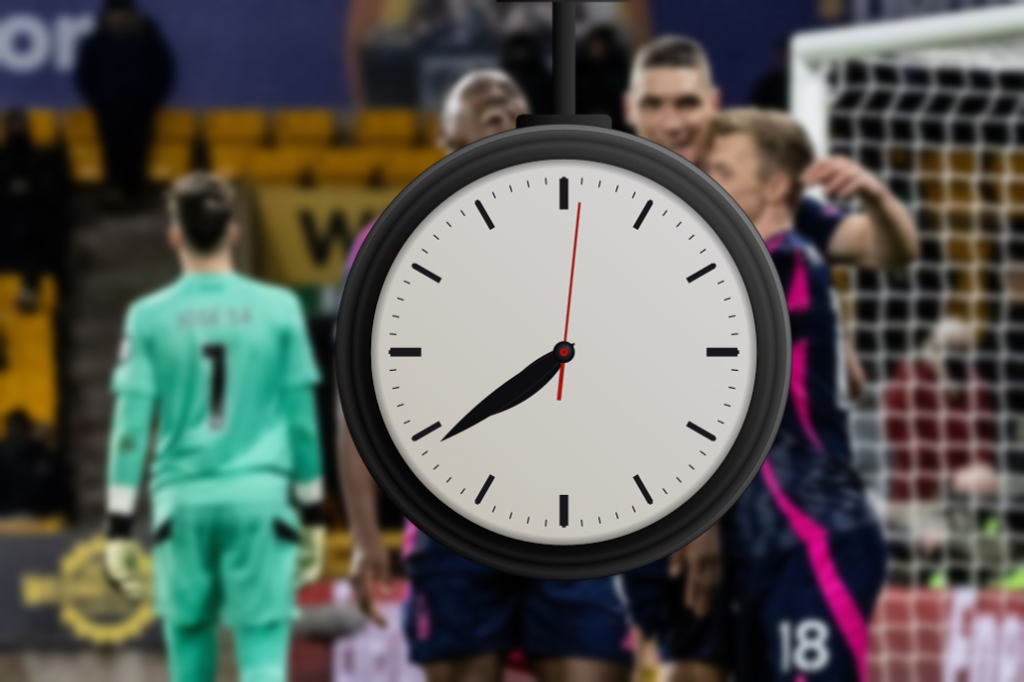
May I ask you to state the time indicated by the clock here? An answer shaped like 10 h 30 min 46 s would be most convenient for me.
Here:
7 h 39 min 01 s
